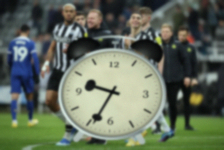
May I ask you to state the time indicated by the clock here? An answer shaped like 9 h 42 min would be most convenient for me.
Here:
9 h 34 min
